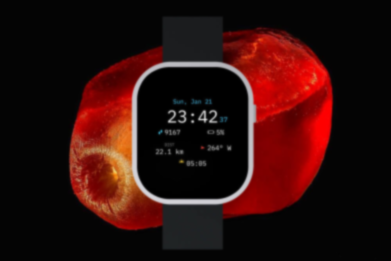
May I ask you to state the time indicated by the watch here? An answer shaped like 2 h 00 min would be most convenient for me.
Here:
23 h 42 min
